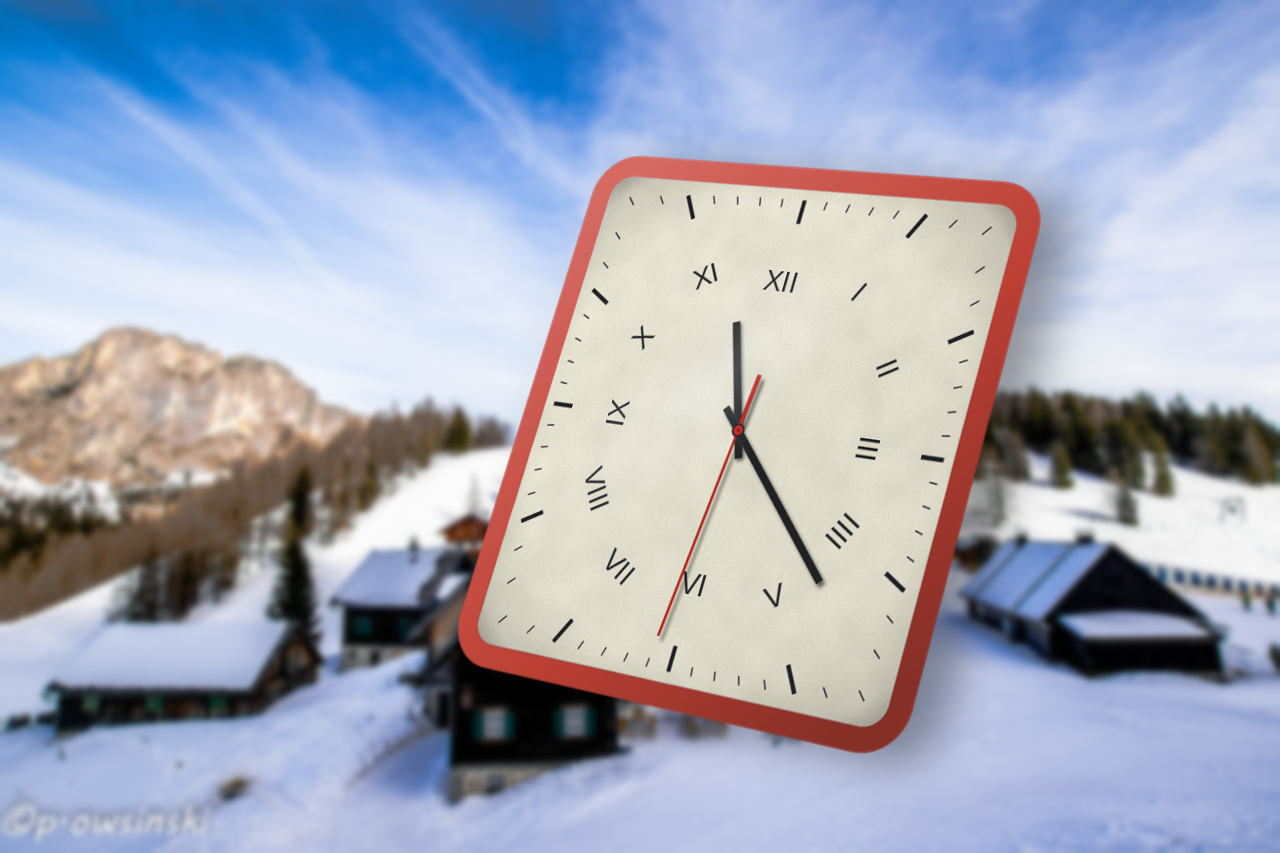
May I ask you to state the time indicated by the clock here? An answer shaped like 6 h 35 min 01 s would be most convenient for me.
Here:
11 h 22 min 31 s
